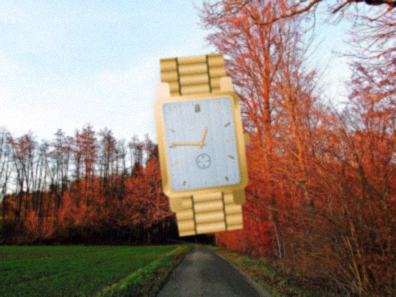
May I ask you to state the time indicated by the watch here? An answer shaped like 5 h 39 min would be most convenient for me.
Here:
12 h 46 min
